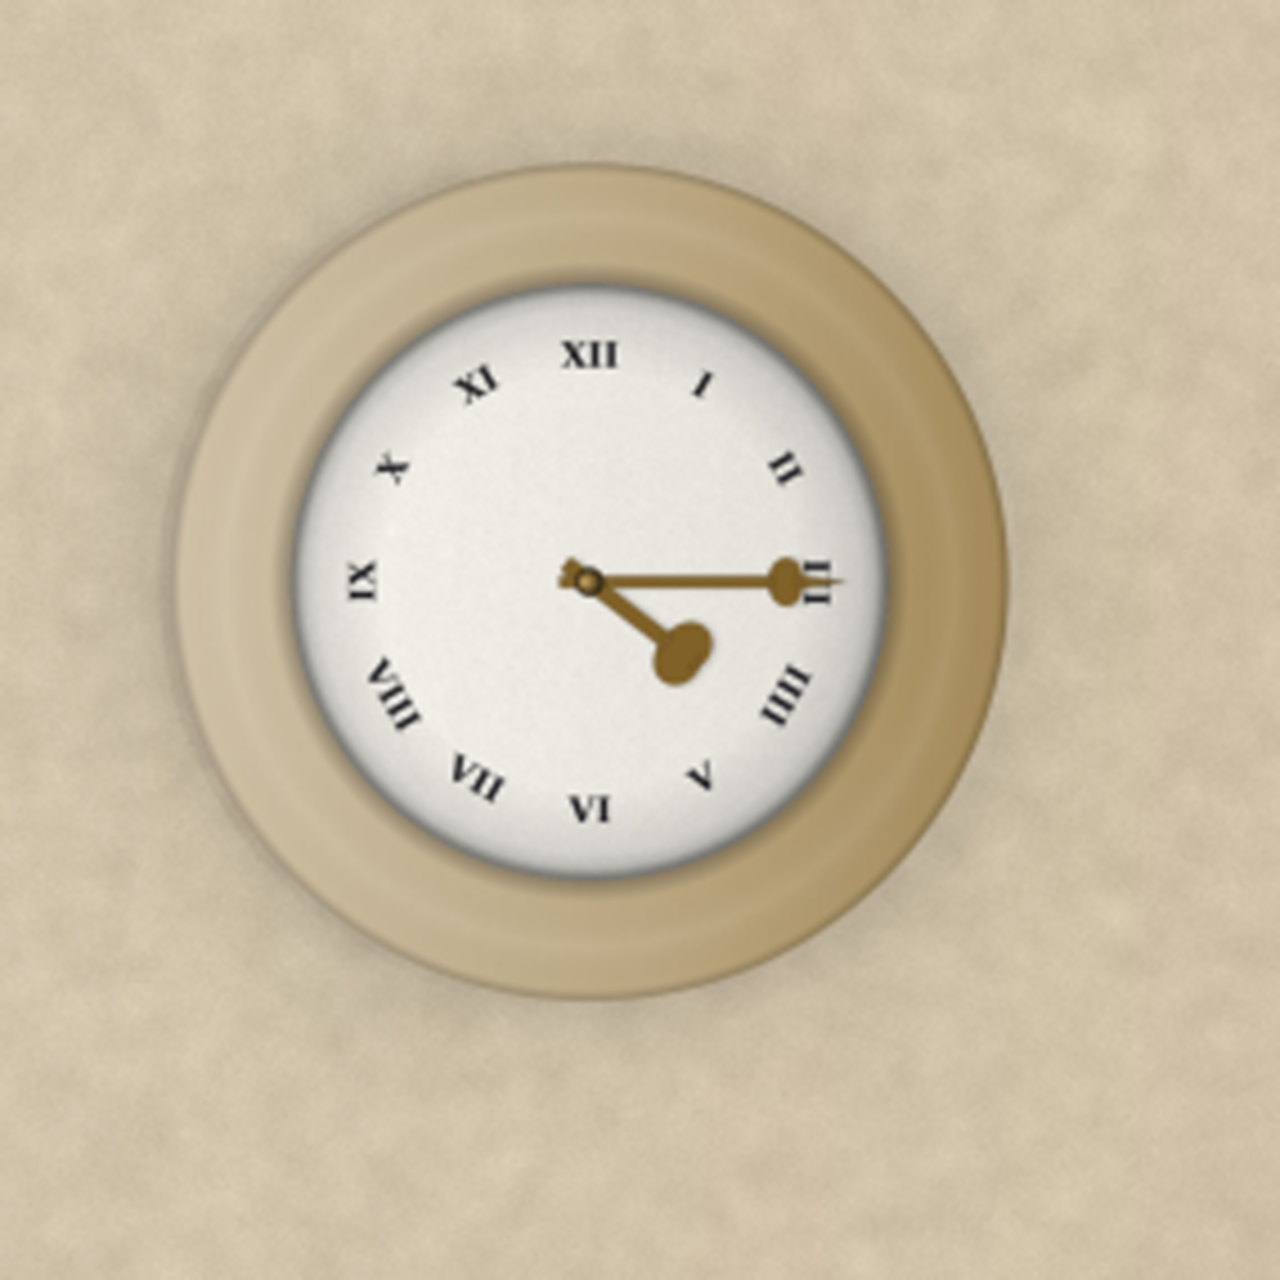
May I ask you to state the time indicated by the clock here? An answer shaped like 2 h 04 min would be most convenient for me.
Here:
4 h 15 min
